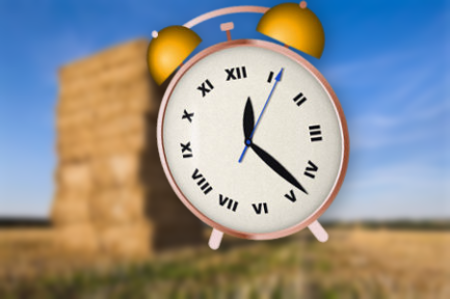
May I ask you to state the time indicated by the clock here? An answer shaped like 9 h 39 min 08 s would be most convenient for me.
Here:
12 h 23 min 06 s
